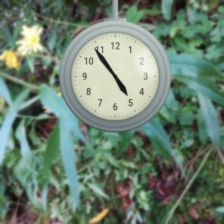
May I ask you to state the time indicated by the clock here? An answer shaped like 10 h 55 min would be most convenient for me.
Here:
4 h 54 min
